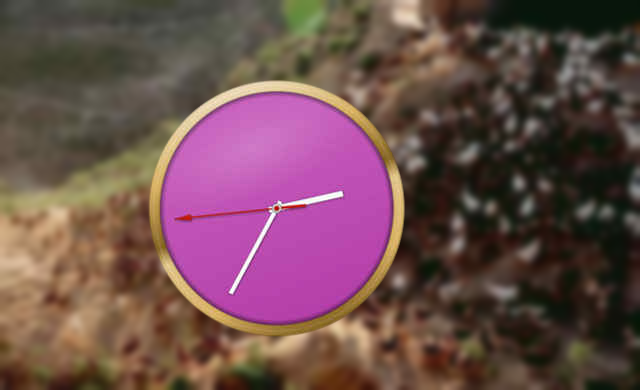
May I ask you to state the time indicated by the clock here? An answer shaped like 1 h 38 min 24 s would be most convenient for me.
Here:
2 h 34 min 44 s
